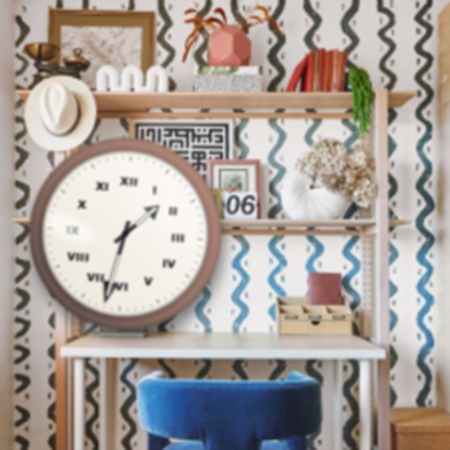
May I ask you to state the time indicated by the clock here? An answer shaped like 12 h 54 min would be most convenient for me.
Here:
1 h 32 min
